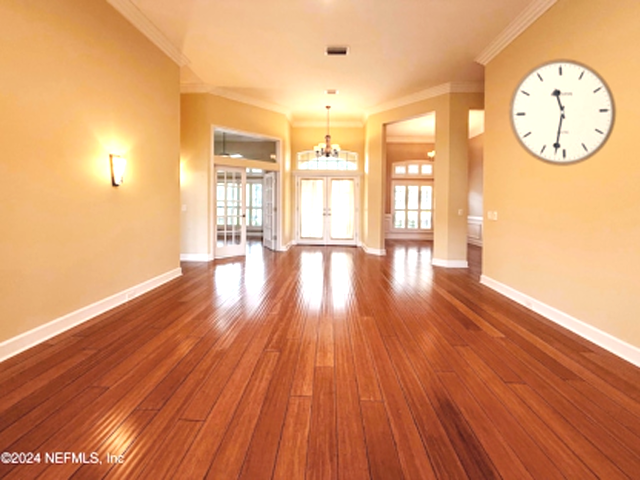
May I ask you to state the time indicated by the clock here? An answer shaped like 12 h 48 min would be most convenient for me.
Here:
11 h 32 min
